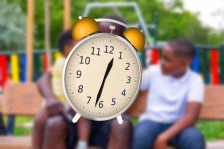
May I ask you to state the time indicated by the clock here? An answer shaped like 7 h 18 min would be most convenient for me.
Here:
12 h 32 min
